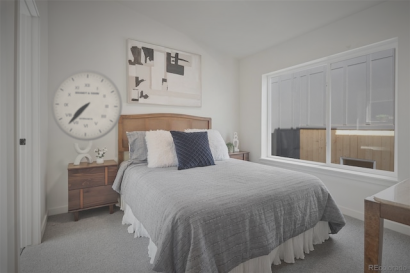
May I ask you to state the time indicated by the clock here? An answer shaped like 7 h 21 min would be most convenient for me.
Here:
7 h 37 min
